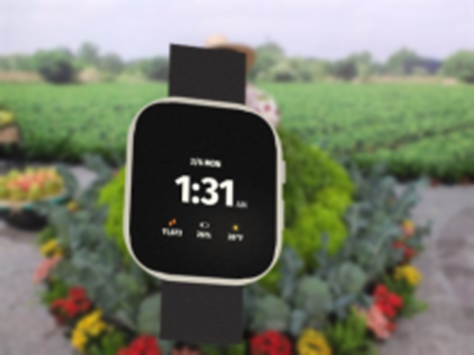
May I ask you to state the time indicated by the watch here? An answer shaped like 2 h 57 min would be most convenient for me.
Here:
1 h 31 min
